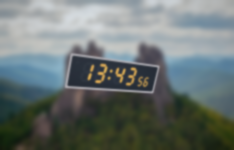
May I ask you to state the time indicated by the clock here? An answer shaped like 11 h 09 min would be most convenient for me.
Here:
13 h 43 min
